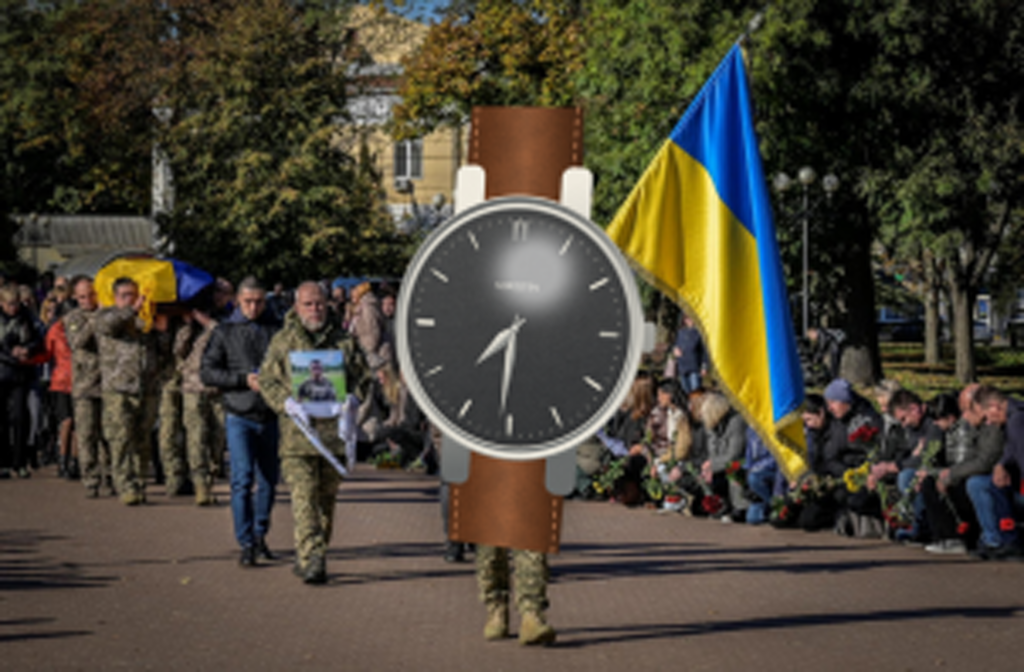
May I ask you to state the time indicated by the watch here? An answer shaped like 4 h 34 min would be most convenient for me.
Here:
7 h 31 min
